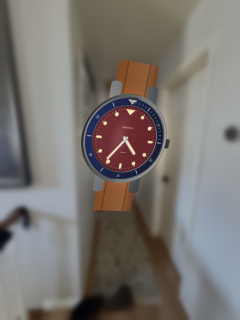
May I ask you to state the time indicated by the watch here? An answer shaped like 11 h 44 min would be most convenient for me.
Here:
4 h 36 min
